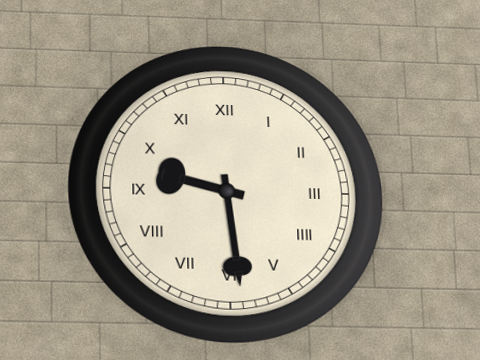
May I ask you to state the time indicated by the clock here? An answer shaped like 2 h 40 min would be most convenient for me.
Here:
9 h 29 min
